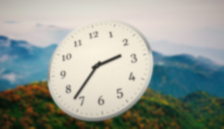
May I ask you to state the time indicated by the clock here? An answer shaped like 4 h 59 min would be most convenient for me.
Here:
2 h 37 min
